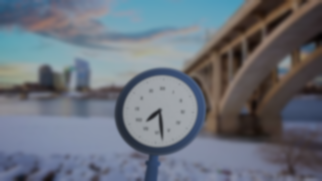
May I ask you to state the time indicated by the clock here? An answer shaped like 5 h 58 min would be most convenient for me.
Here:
7 h 28 min
